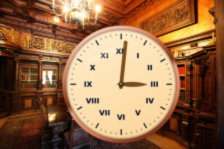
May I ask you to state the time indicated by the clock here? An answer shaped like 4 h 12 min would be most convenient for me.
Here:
3 h 01 min
